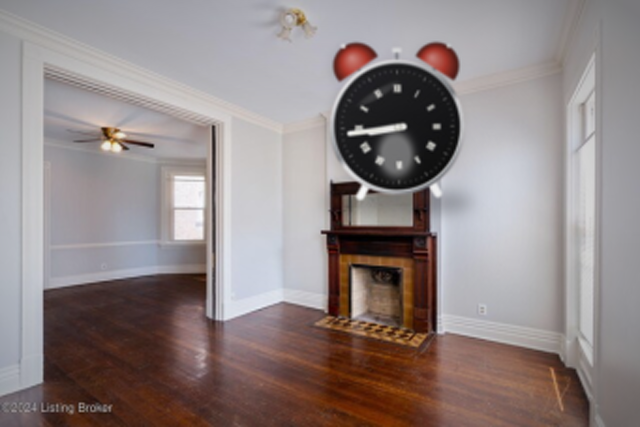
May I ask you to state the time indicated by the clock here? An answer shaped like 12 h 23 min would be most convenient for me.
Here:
8 h 44 min
